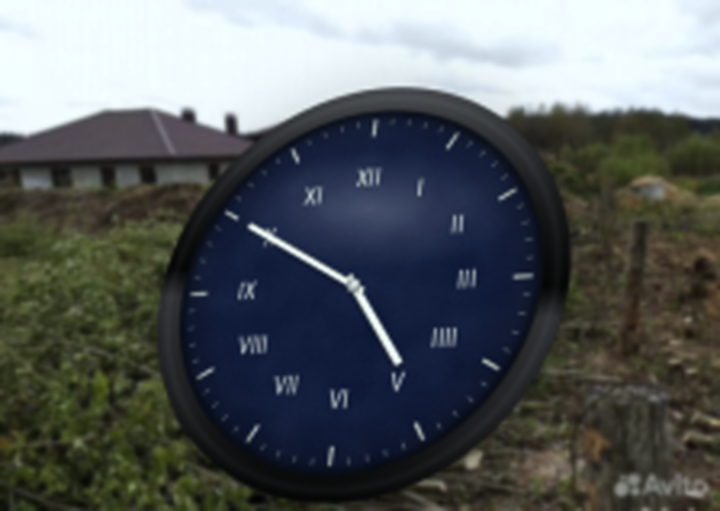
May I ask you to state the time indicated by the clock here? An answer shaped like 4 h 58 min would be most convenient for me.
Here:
4 h 50 min
